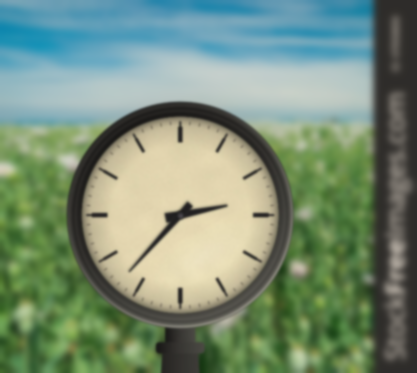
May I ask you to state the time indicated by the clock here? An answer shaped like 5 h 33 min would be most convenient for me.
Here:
2 h 37 min
